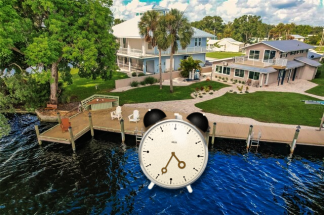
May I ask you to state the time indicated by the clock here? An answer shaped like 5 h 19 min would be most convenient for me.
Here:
4 h 34 min
